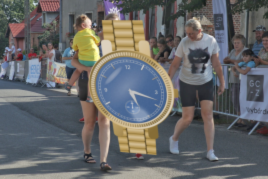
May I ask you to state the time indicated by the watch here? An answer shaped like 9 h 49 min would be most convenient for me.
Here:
5 h 18 min
